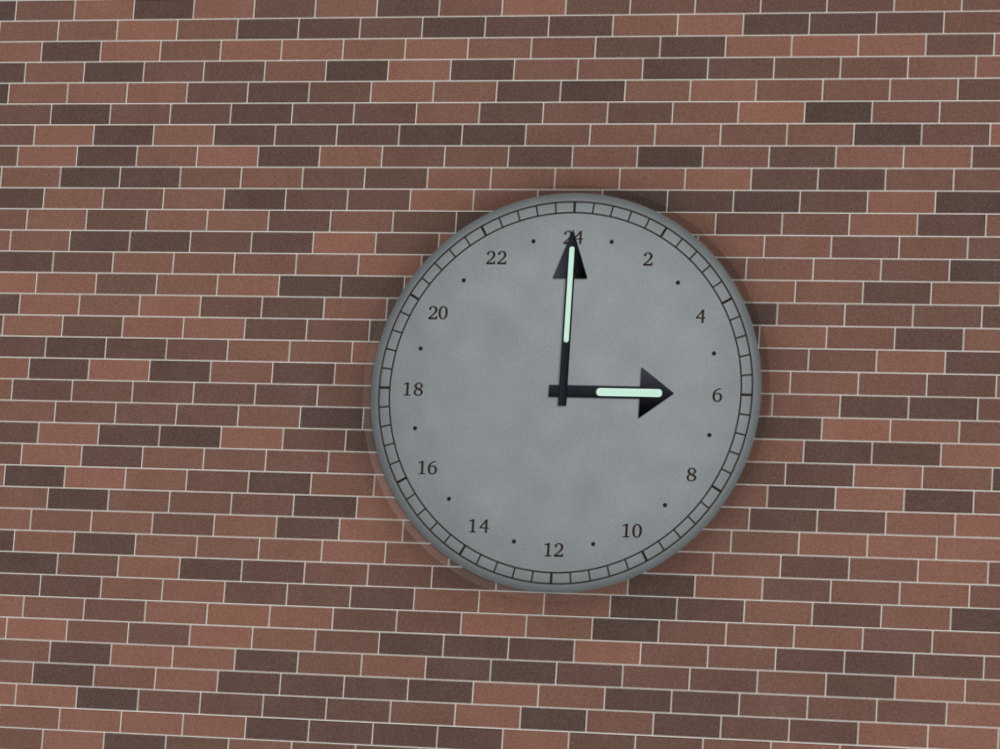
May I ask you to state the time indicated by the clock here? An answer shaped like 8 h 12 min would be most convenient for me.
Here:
6 h 00 min
